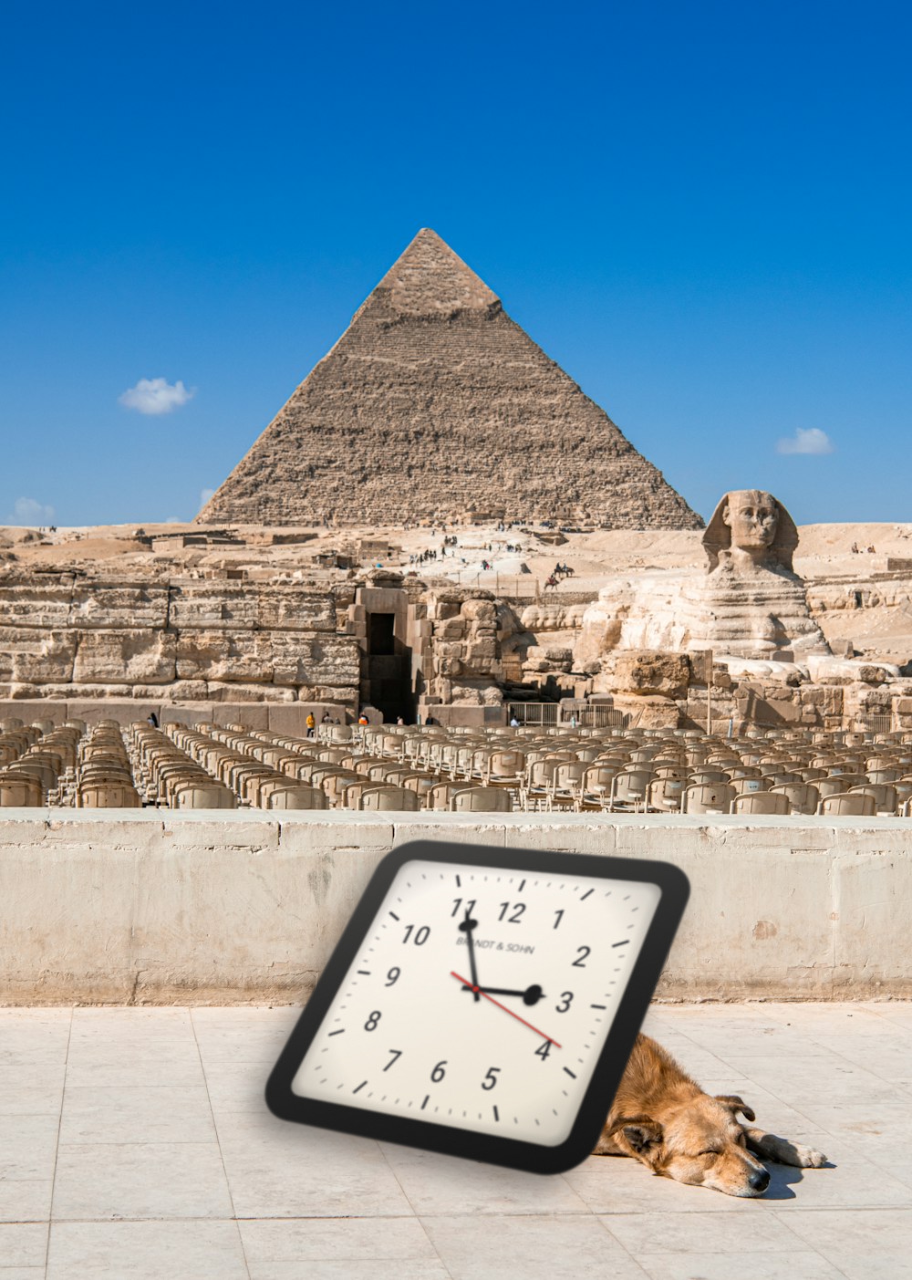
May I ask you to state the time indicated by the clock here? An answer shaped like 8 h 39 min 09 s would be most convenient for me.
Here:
2 h 55 min 19 s
